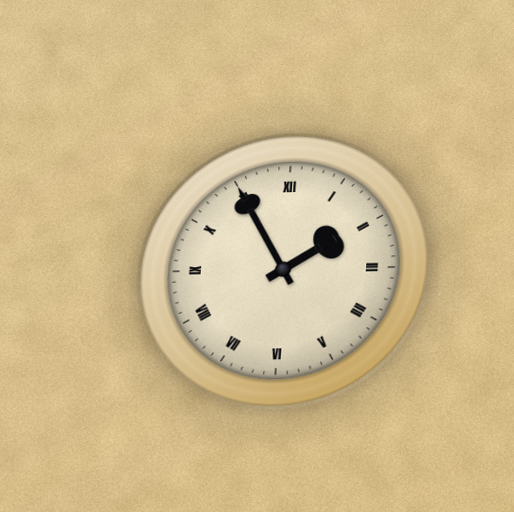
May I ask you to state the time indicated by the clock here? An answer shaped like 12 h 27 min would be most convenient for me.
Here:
1 h 55 min
